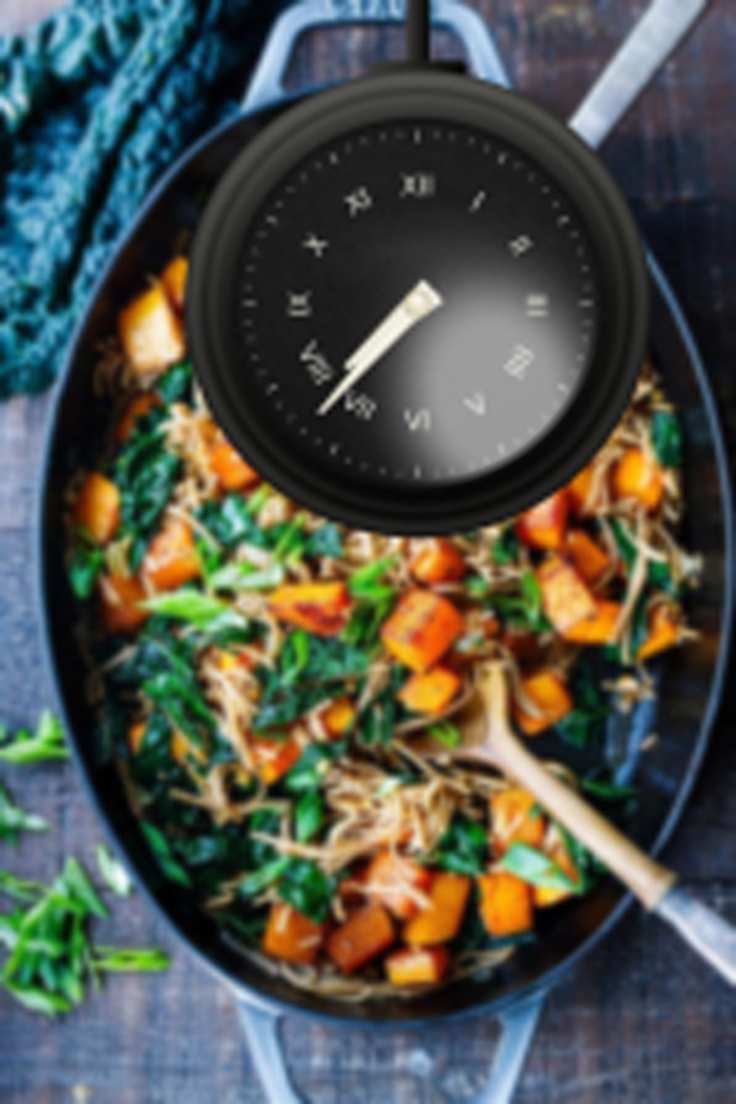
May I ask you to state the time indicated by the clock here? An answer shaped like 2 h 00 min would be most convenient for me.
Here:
7 h 37 min
